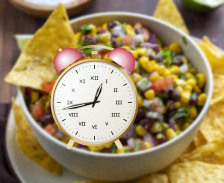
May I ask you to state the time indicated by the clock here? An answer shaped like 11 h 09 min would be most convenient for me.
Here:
12 h 43 min
